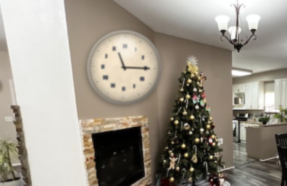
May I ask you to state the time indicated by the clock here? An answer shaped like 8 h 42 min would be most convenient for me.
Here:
11 h 15 min
